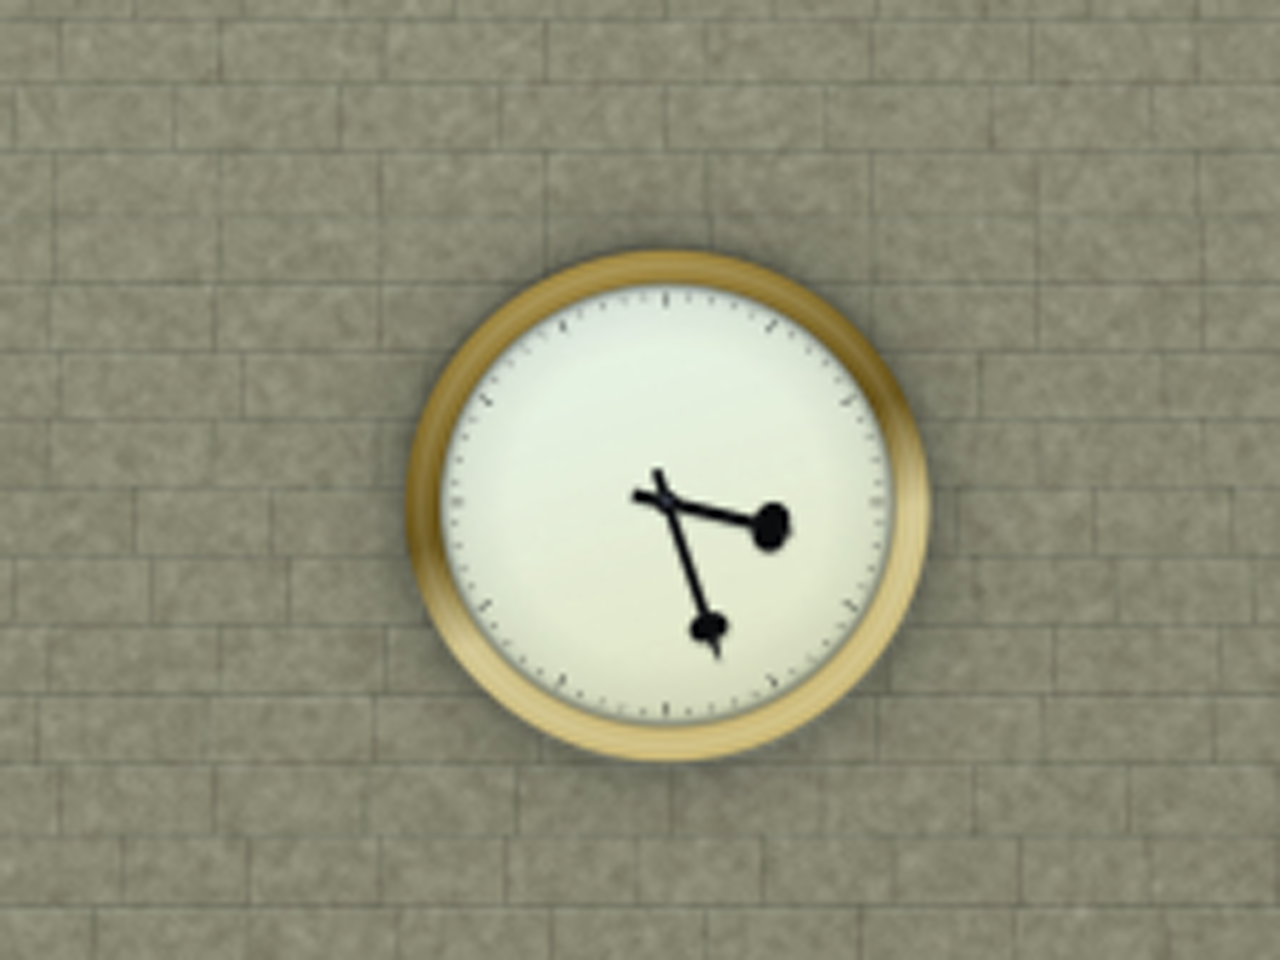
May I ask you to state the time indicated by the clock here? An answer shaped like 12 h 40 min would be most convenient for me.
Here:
3 h 27 min
